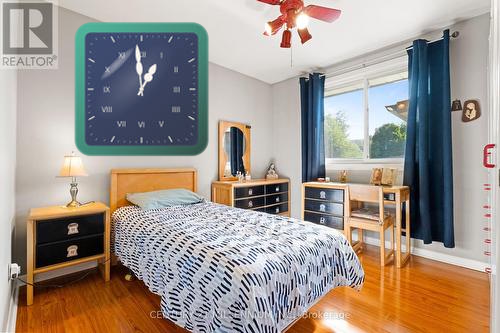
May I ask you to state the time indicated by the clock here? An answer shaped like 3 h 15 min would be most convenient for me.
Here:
12 h 59 min
